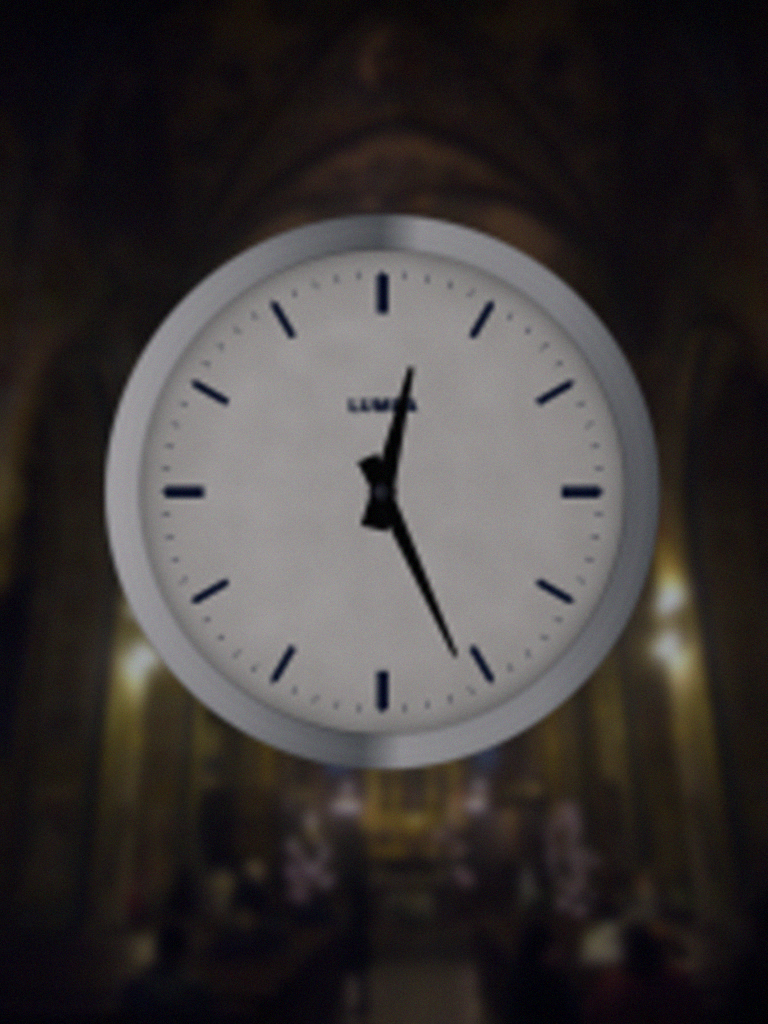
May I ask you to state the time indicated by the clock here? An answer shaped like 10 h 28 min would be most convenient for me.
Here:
12 h 26 min
